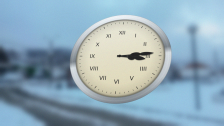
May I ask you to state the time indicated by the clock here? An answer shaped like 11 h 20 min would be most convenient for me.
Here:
3 h 14 min
